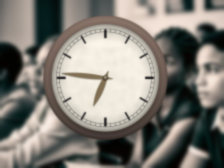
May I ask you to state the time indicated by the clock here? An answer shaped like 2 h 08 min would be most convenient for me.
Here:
6 h 46 min
